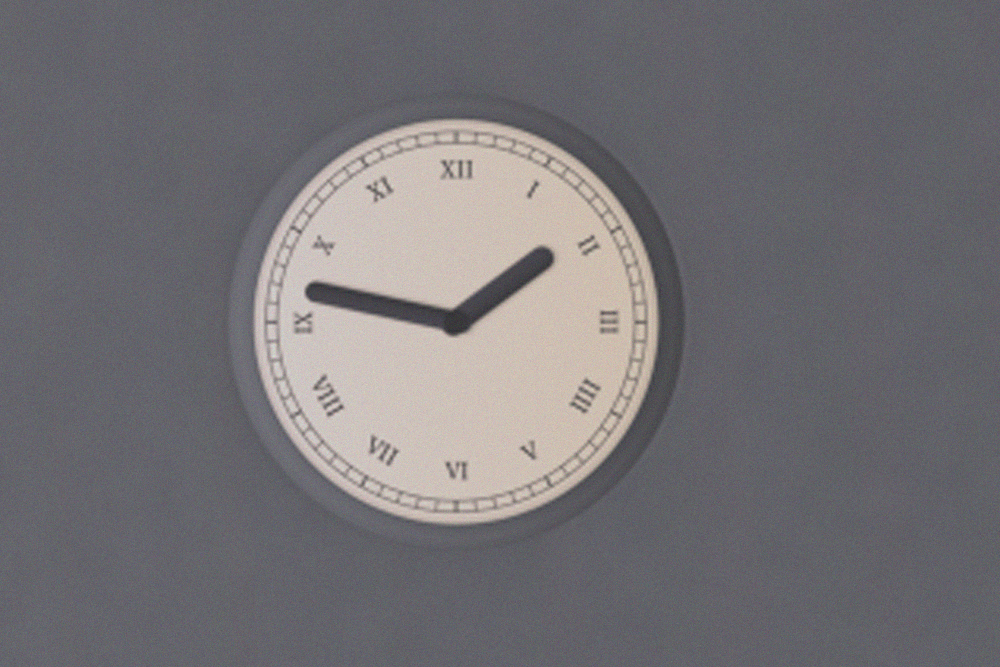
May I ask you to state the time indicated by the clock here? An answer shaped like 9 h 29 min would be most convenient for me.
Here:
1 h 47 min
